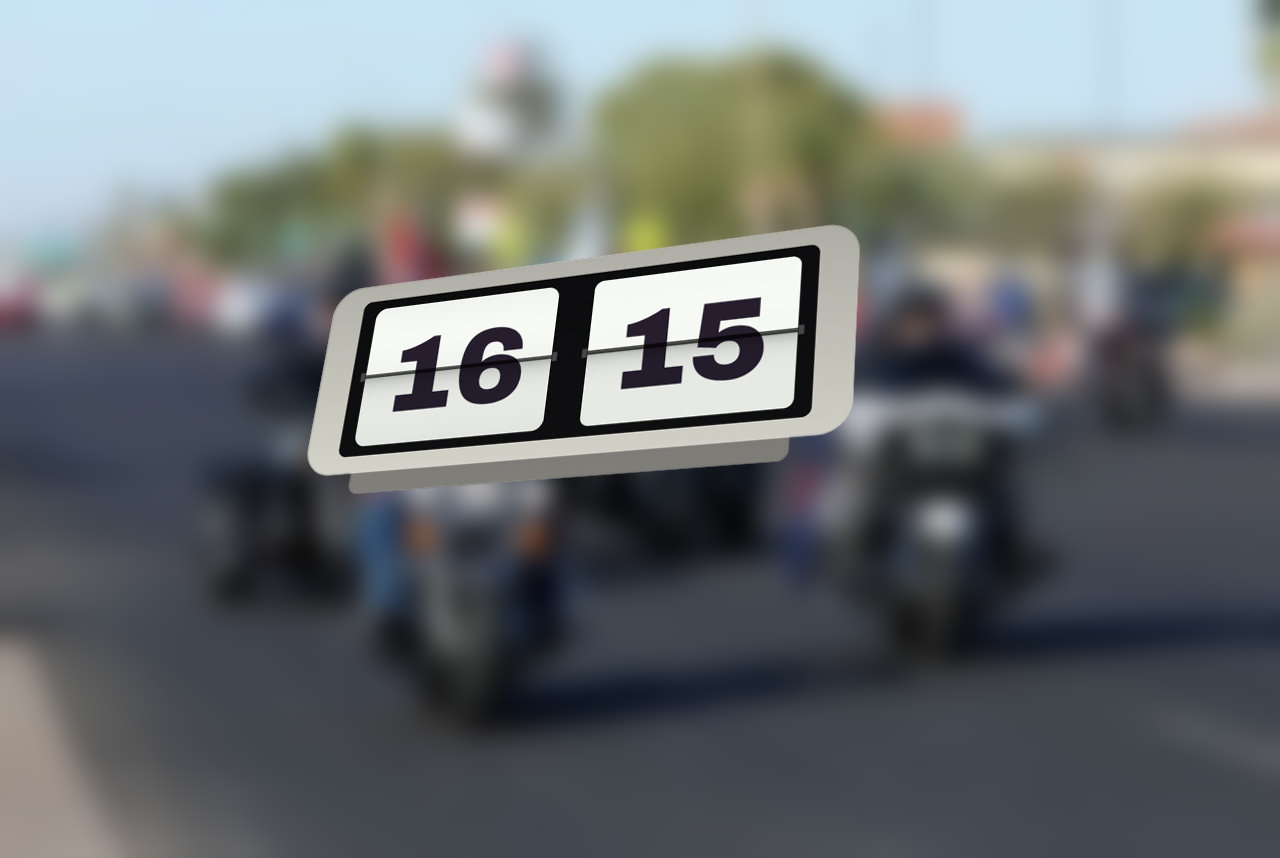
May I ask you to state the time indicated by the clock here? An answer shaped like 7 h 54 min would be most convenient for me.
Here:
16 h 15 min
